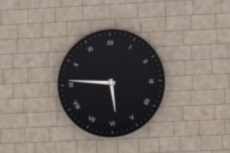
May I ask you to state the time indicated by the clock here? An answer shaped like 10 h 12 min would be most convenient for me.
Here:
5 h 46 min
